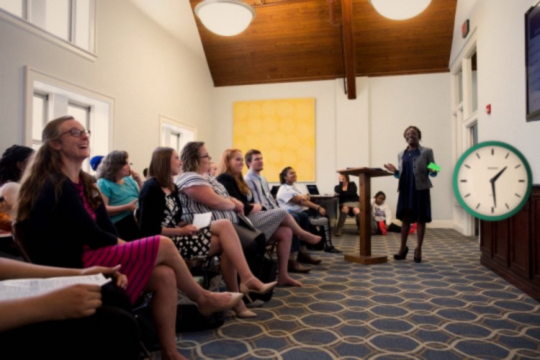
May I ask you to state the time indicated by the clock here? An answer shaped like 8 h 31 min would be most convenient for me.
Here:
1 h 29 min
